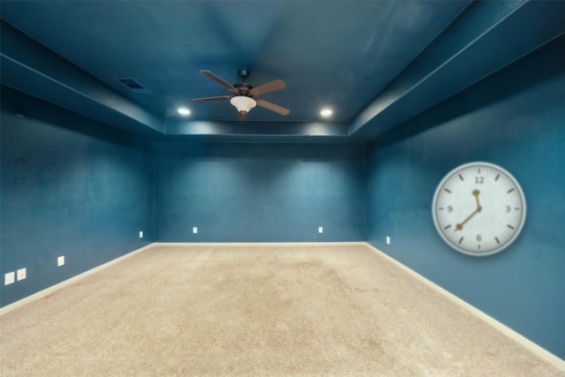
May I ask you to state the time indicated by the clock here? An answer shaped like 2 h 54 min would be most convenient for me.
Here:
11 h 38 min
